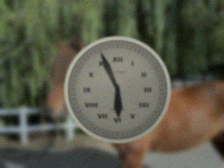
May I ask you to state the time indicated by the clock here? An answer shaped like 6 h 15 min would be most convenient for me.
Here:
5 h 56 min
